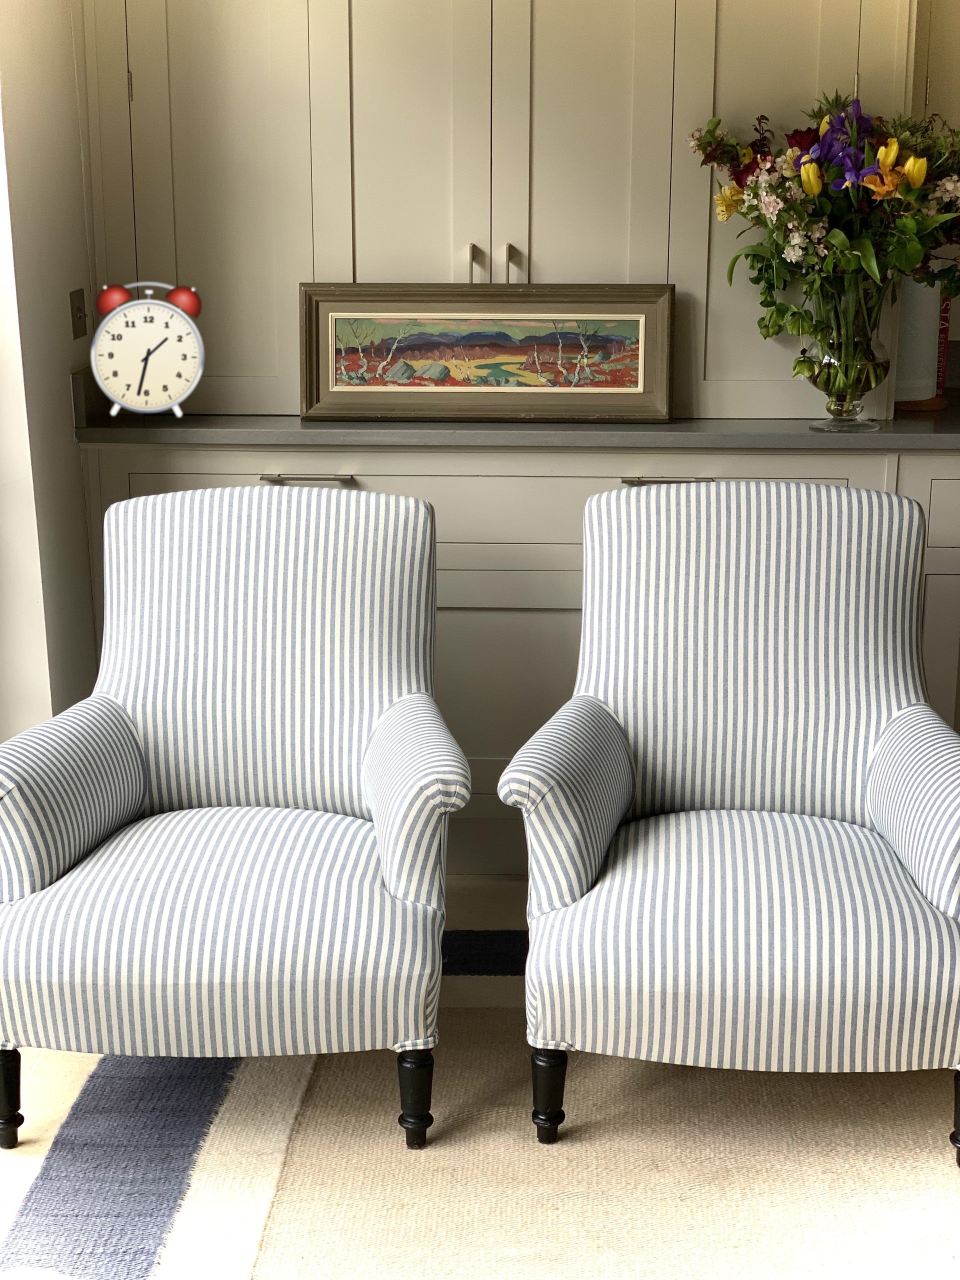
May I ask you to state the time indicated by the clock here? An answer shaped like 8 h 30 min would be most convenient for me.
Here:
1 h 32 min
